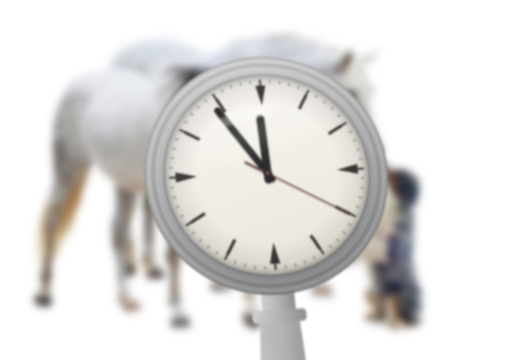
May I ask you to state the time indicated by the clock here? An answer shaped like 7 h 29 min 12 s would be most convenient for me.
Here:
11 h 54 min 20 s
